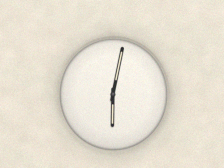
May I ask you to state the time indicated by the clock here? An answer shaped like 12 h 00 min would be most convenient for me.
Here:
6 h 02 min
